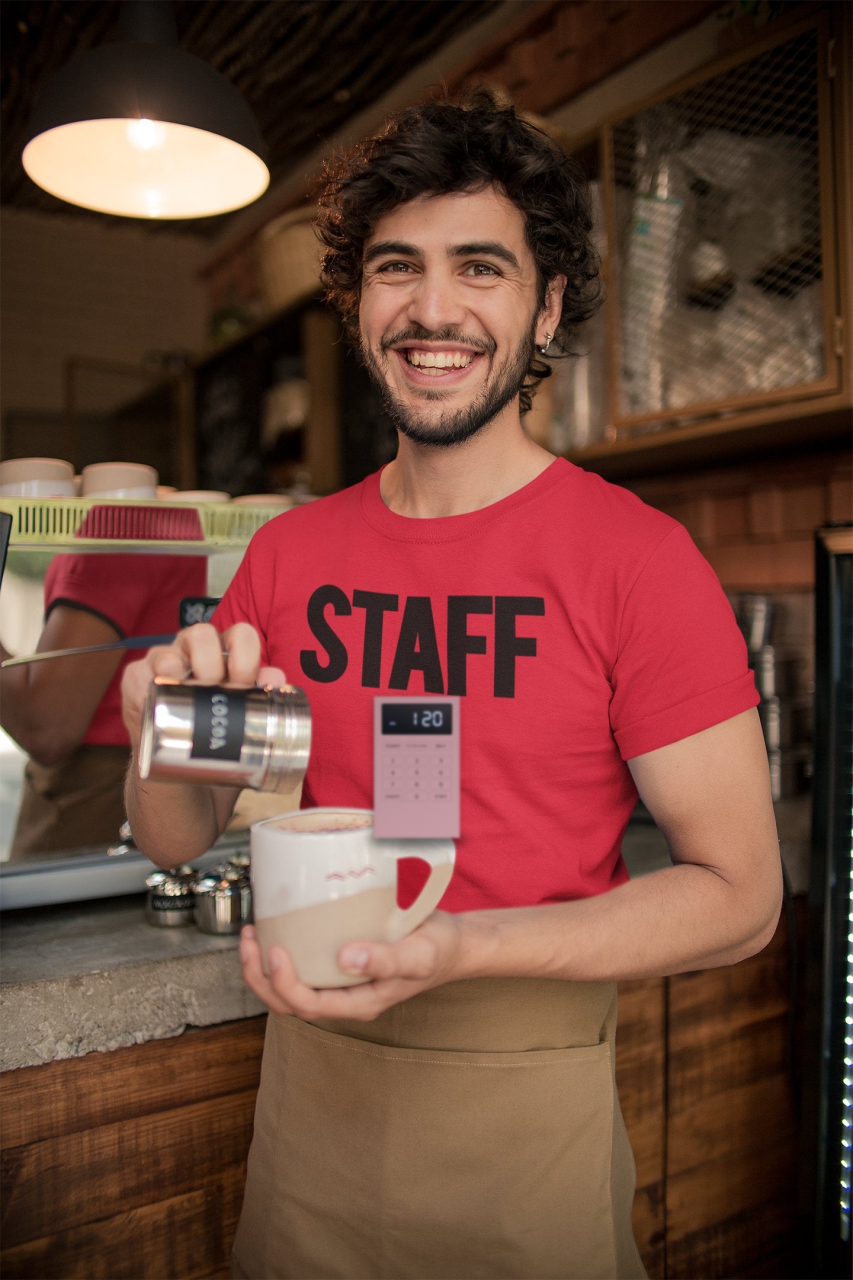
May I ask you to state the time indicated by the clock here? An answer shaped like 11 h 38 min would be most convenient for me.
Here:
1 h 20 min
